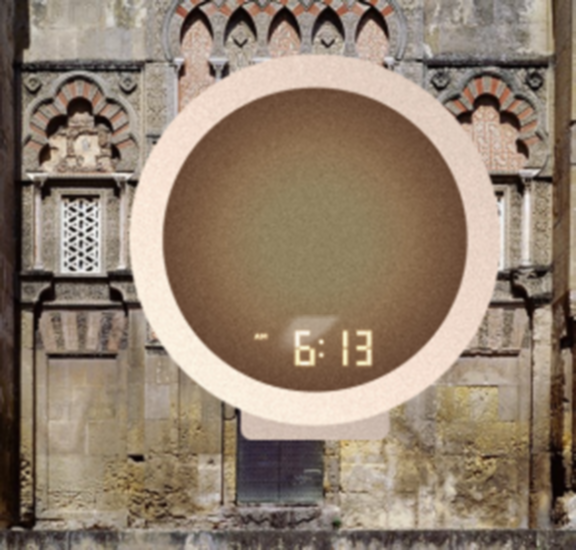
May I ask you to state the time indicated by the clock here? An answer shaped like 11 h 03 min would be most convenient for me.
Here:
6 h 13 min
